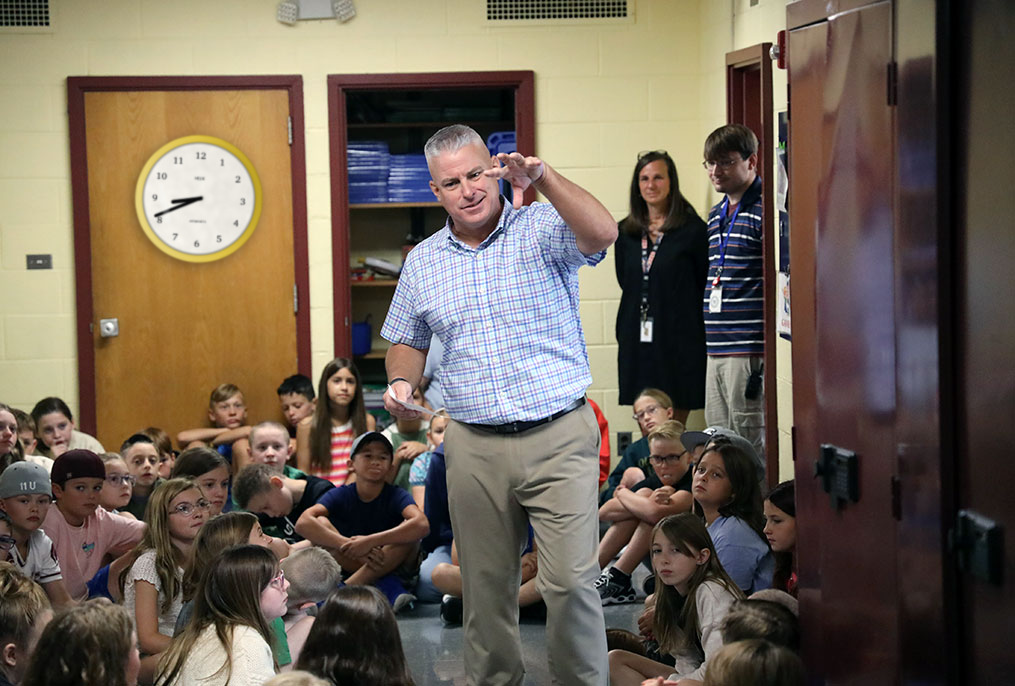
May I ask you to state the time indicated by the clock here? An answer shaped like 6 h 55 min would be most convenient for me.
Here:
8 h 41 min
